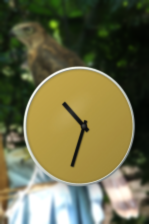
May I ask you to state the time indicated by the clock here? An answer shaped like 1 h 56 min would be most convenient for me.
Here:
10 h 33 min
